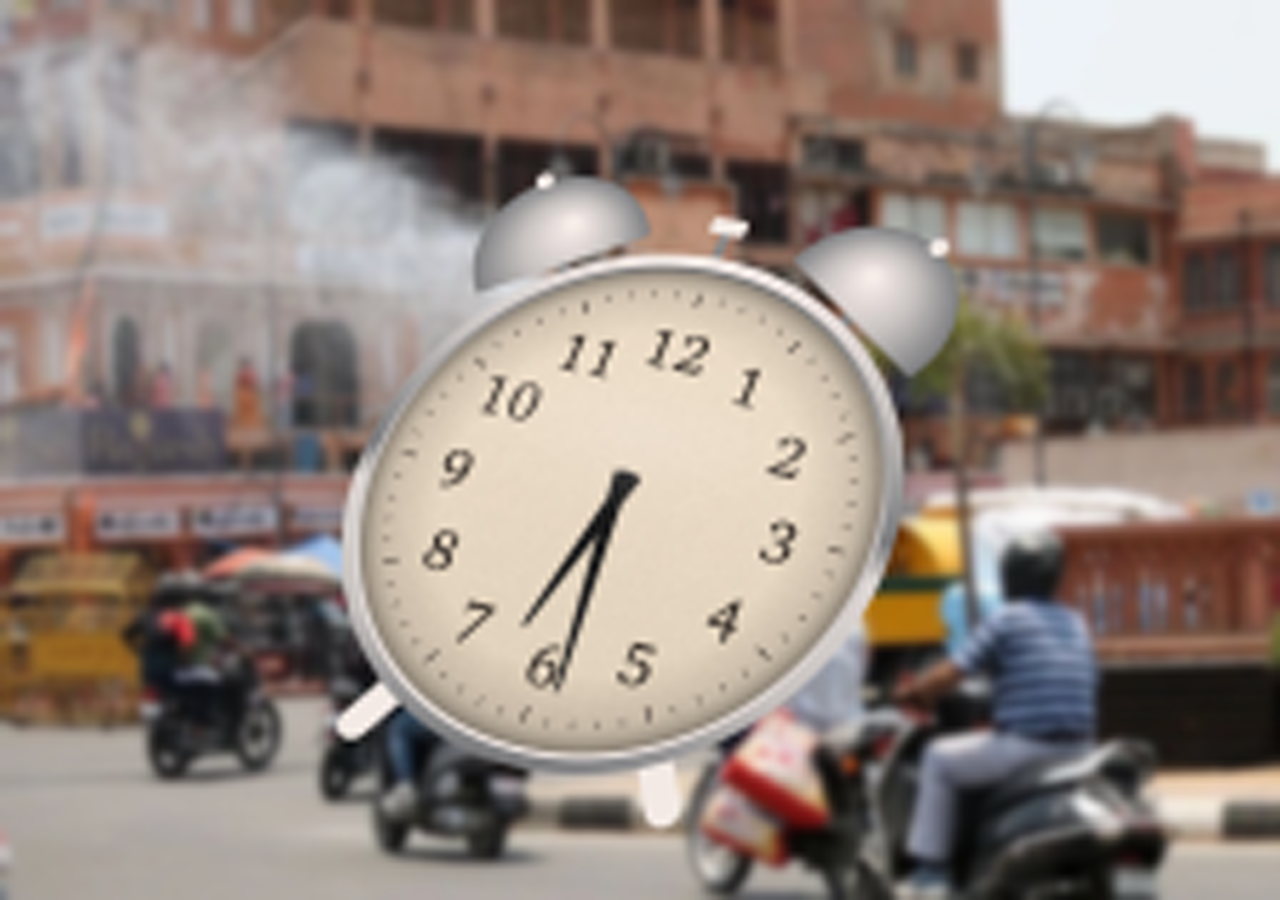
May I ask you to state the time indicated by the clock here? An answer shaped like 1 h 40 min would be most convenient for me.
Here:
6 h 29 min
